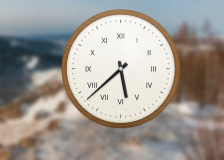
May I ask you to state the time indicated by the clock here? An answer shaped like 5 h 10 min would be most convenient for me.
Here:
5 h 38 min
